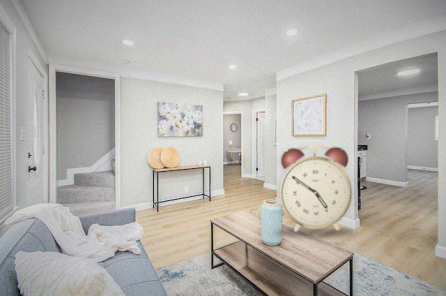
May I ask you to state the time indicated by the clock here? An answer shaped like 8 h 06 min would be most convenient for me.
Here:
4 h 51 min
